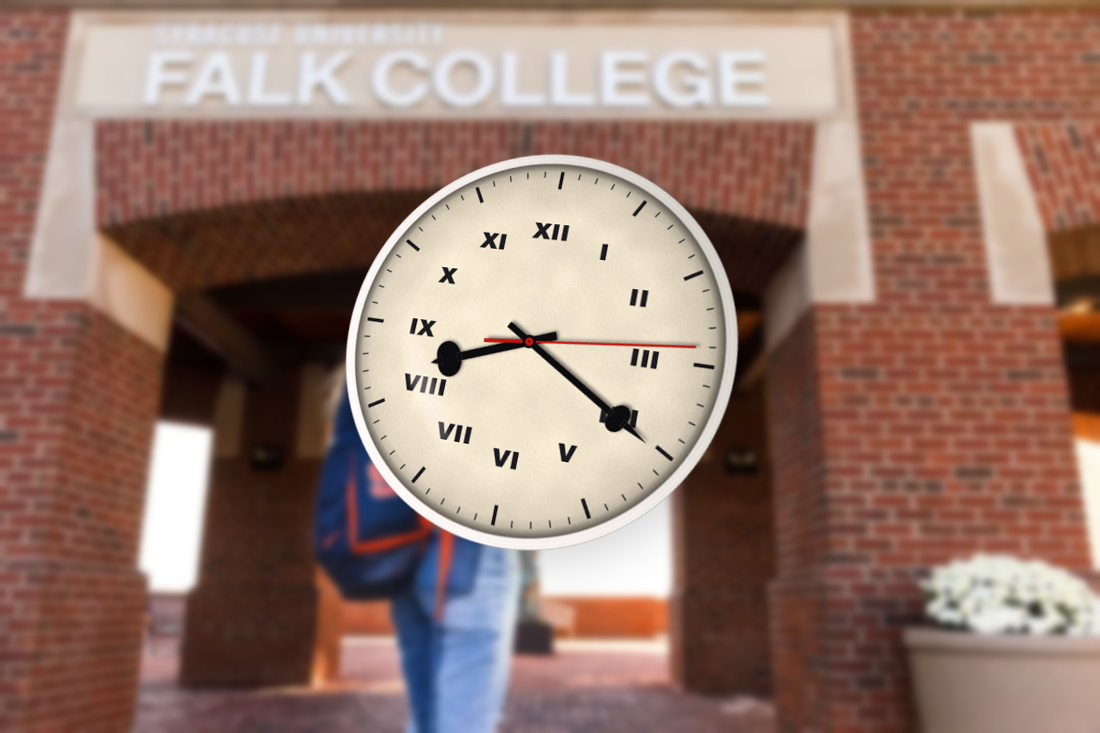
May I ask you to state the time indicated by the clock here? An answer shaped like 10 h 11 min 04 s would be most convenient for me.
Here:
8 h 20 min 14 s
